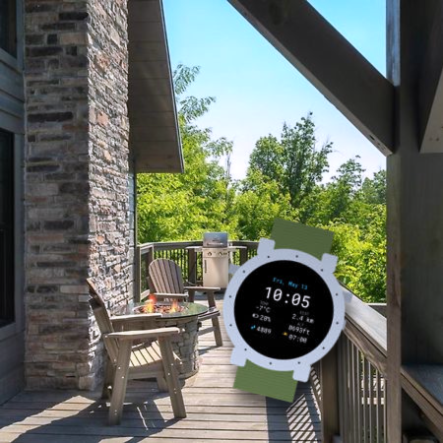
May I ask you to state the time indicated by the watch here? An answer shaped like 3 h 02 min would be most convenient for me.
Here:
10 h 05 min
